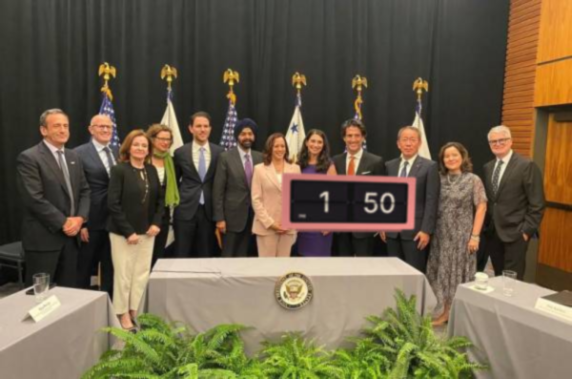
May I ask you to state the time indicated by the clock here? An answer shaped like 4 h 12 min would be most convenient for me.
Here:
1 h 50 min
